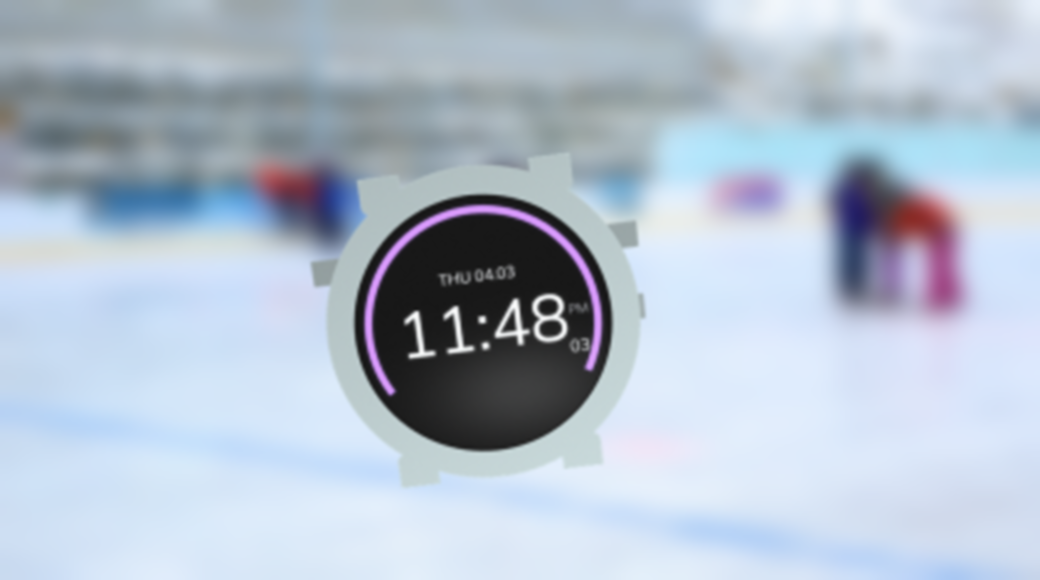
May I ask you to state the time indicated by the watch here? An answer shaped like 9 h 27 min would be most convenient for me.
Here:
11 h 48 min
